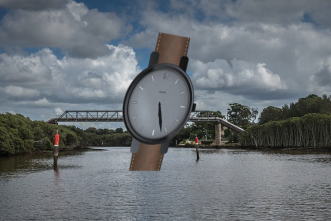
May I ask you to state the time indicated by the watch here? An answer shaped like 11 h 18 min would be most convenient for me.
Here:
5 h 27 min
